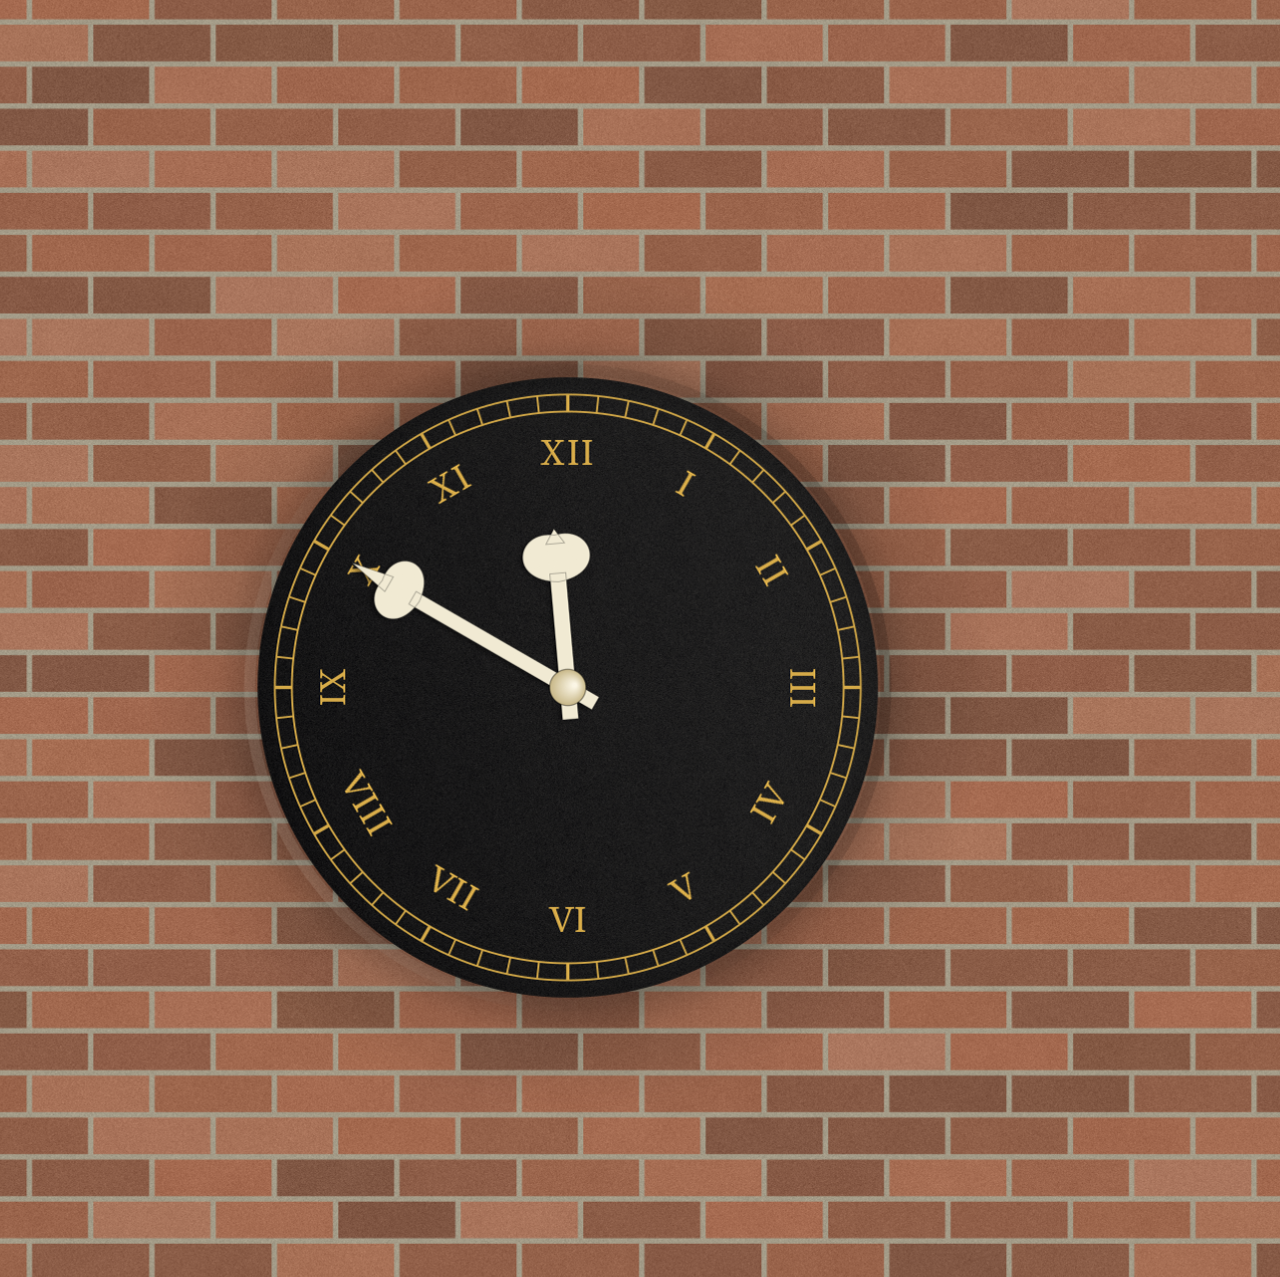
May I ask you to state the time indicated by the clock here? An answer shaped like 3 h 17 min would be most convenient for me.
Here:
11 h 50 min
